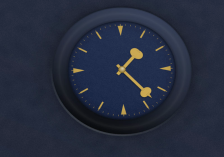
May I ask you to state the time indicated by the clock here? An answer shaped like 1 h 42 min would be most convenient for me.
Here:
1 h 23 min
